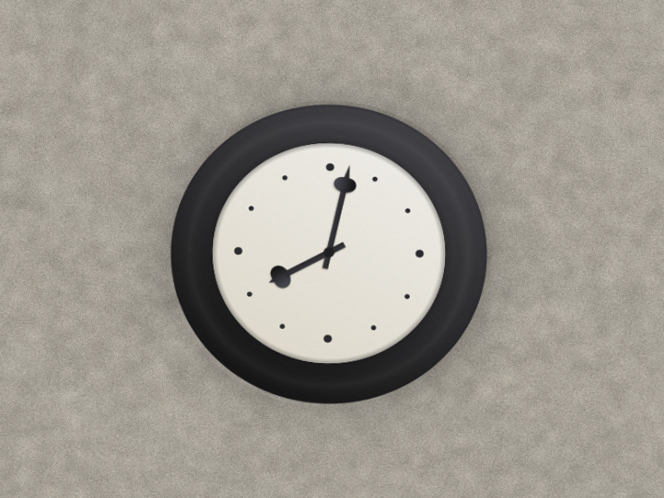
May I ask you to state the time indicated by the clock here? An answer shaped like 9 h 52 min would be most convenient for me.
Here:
8 h 02 min
